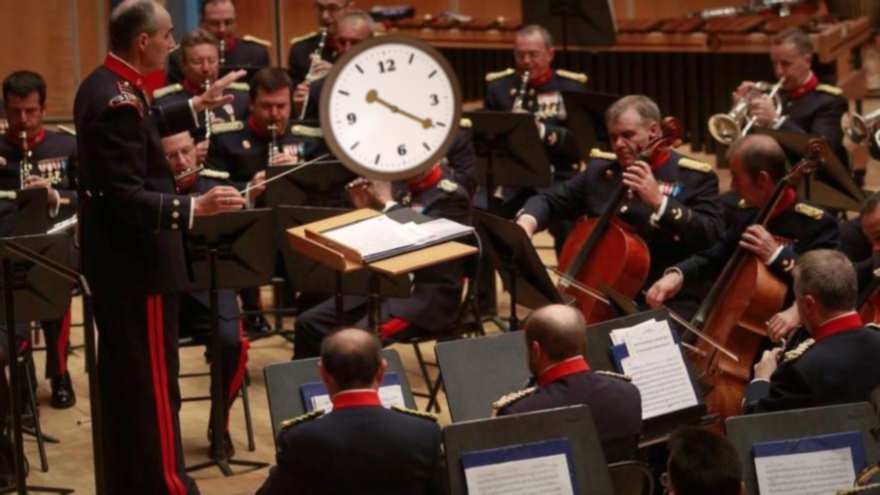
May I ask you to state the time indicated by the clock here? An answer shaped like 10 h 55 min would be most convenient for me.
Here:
10 h 21 min
